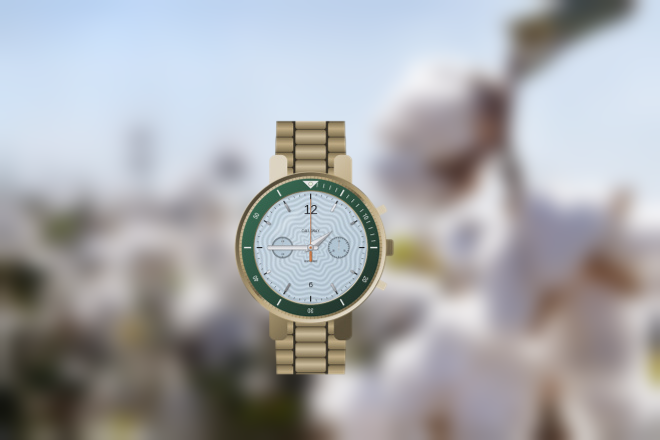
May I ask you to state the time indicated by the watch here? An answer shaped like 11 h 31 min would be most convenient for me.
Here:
1 h 45 min
